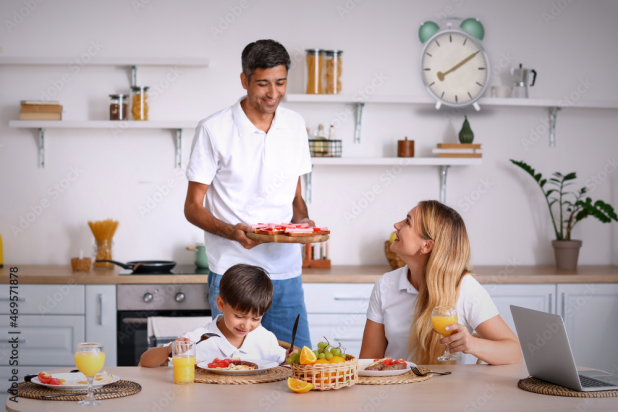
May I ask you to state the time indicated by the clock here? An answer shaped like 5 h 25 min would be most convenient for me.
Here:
8 h 10 min
